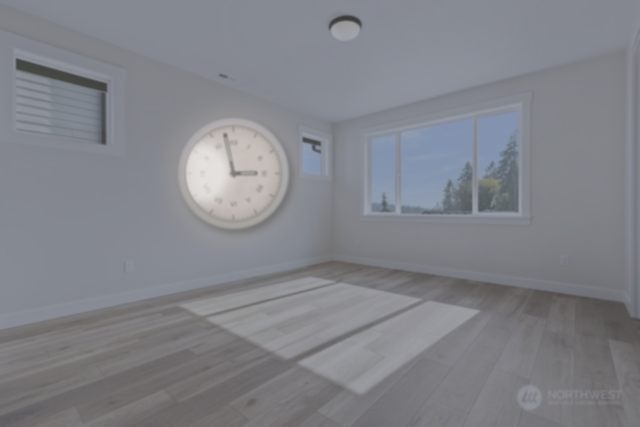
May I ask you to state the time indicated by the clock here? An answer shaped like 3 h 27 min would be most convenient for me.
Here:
2 h 58 min
